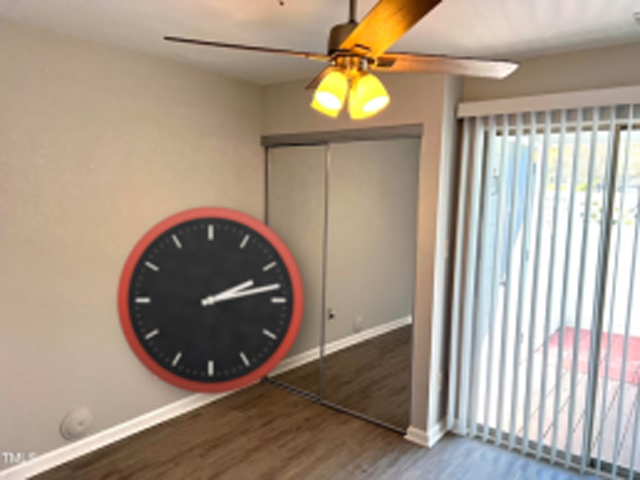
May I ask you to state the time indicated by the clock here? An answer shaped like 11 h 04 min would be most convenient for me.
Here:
2 h 13 min
